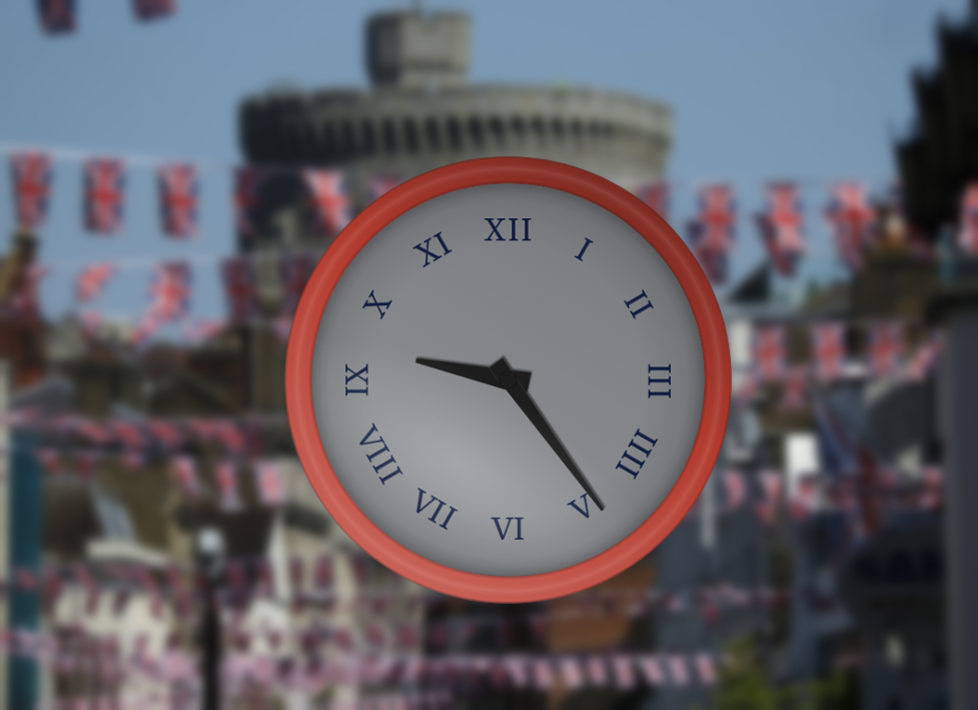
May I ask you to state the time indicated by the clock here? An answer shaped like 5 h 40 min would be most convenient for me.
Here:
9 h 24 min
